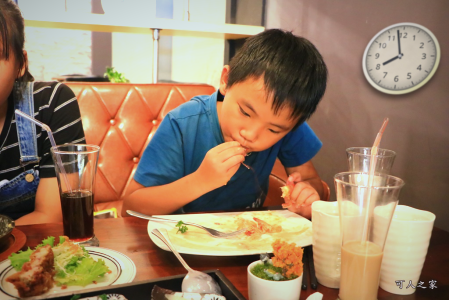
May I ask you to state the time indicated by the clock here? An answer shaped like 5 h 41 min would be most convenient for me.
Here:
7 h 58 min
